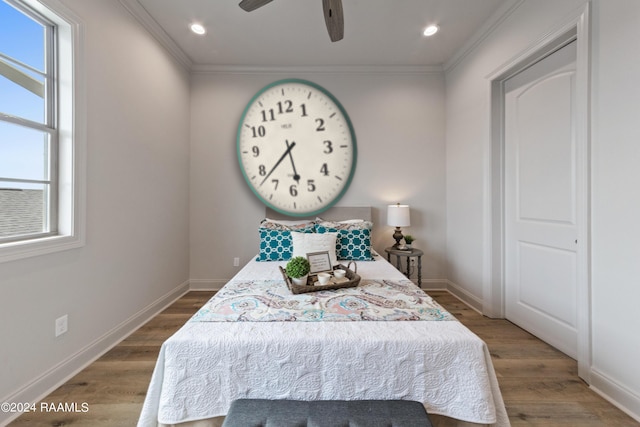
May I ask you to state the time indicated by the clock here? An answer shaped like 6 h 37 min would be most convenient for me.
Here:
5 h 38 min
